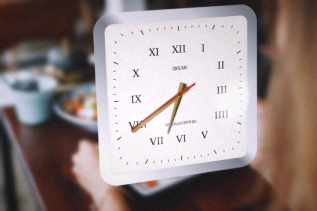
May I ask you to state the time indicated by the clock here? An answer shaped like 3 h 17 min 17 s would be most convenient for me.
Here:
6 h 39 min 40 s
